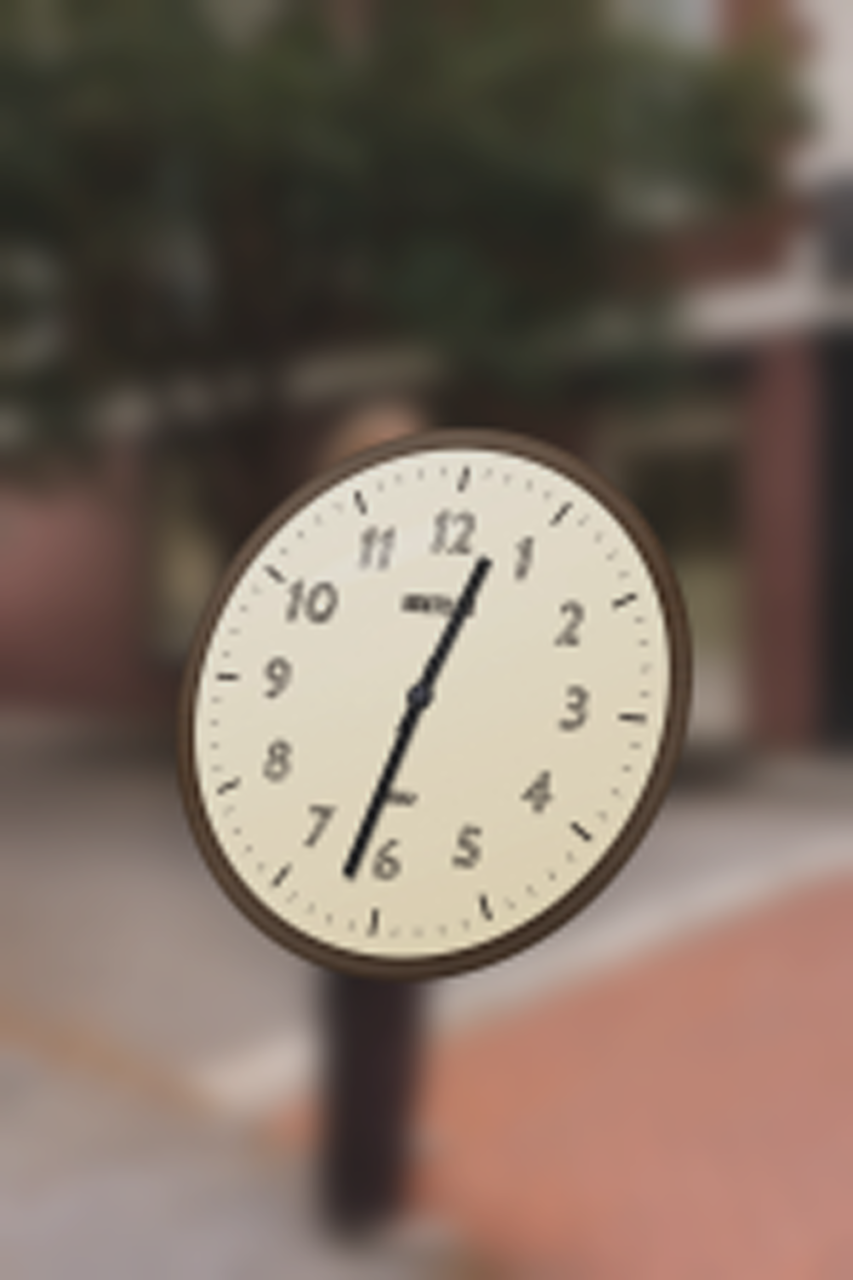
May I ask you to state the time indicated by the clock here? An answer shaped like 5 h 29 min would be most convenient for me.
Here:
12 h 32 min
